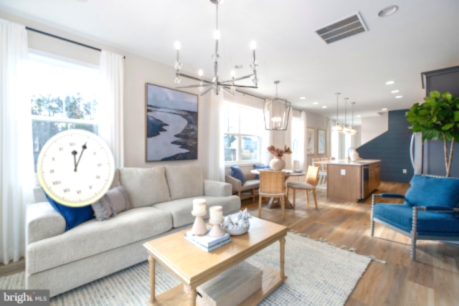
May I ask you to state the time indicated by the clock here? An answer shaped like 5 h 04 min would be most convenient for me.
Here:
12 h 05 min
